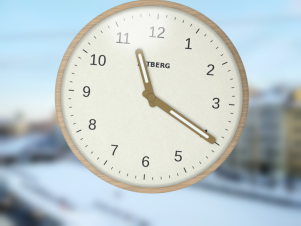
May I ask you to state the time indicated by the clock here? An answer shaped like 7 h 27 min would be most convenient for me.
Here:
11 h 20 min
